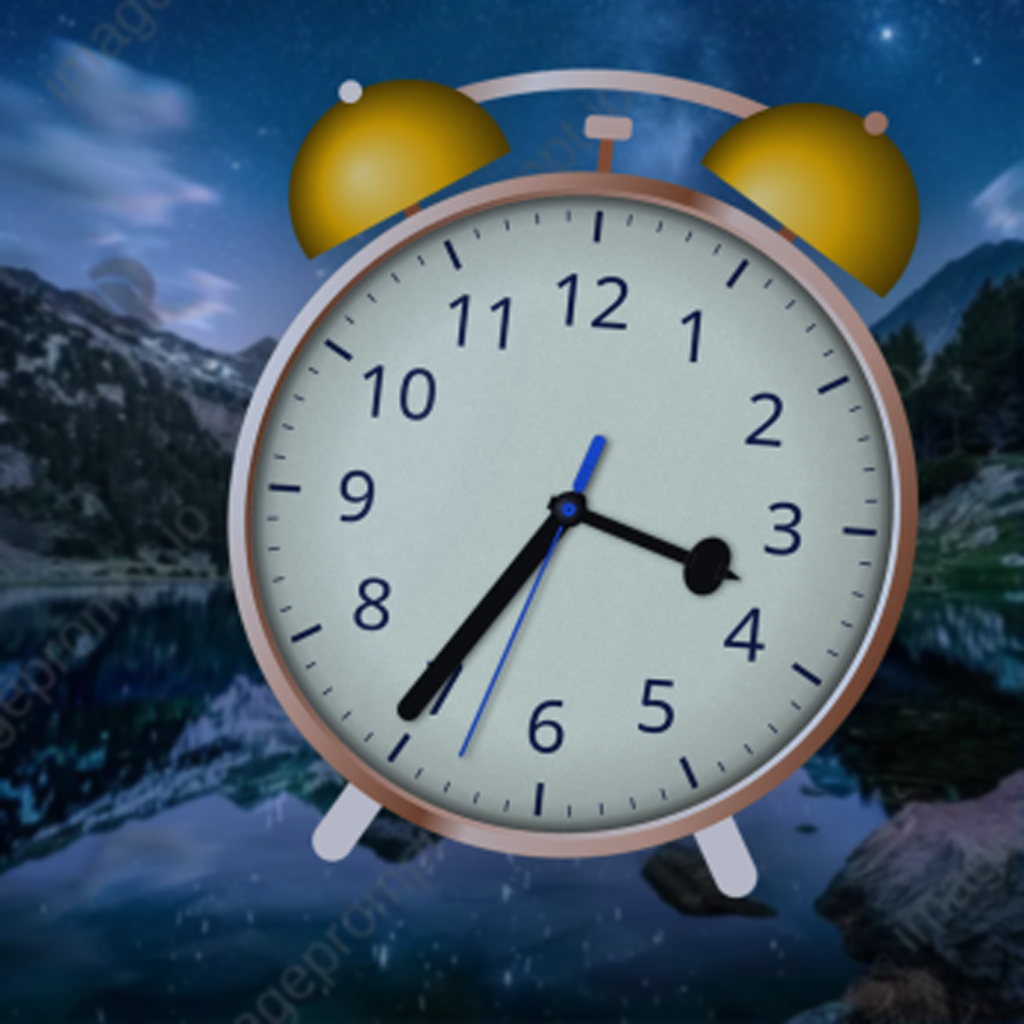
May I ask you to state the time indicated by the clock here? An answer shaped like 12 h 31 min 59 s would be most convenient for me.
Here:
3 h 35 min 33 s
